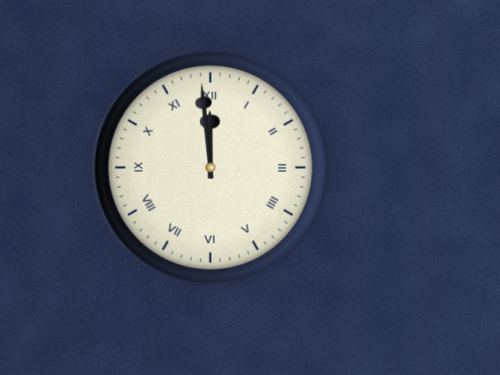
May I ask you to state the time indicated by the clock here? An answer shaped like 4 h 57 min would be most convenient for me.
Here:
11 h 59 min
